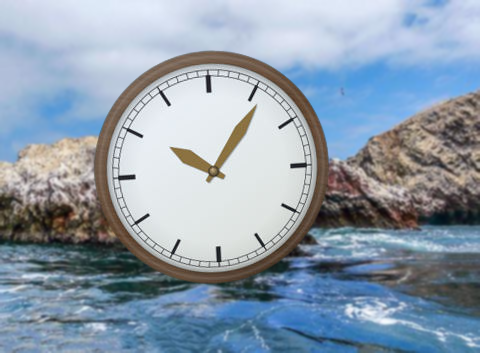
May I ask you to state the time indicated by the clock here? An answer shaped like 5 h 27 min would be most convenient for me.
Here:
10 h 06 min
